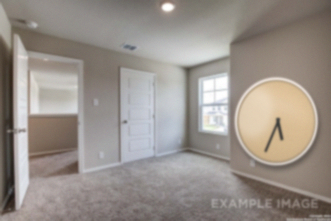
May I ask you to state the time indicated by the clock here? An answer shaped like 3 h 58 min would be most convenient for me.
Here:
5 h 34 min
